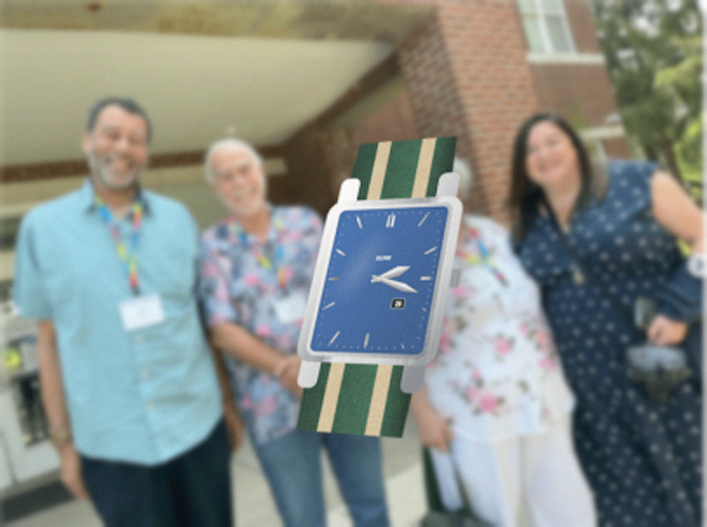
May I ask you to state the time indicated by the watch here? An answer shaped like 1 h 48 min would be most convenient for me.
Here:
2 h 18 min
